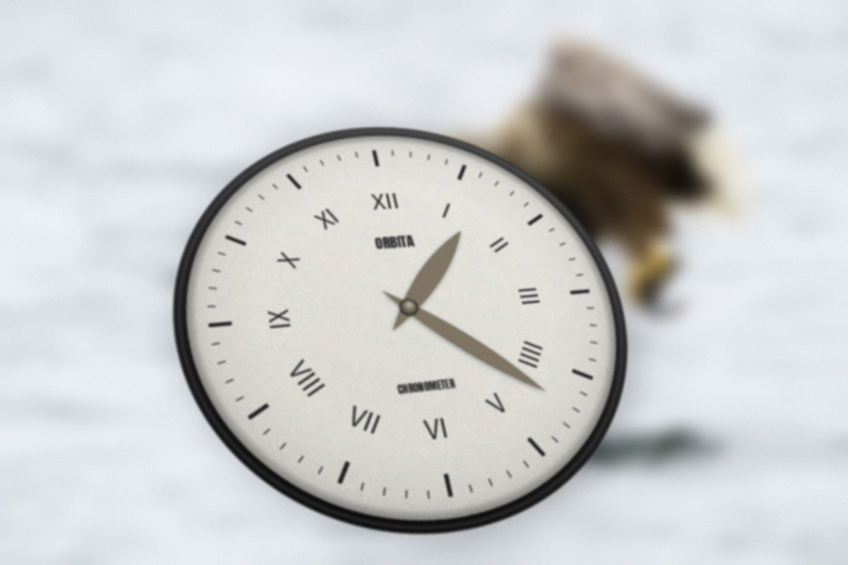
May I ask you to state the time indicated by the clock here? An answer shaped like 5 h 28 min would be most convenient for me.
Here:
1 h 22 min
